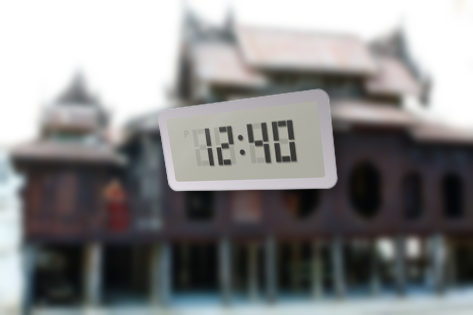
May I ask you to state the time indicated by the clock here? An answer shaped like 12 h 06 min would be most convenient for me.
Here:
12 h 40 min
